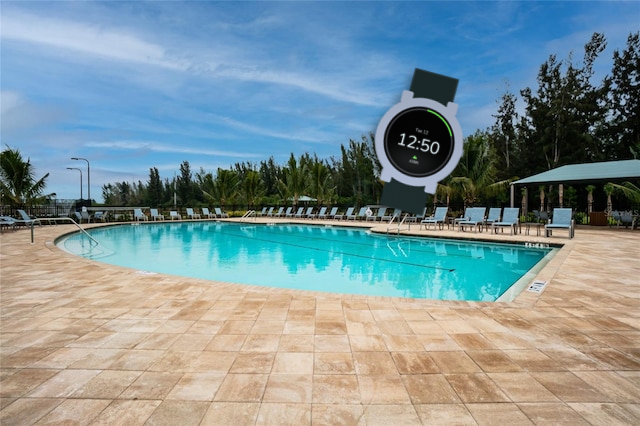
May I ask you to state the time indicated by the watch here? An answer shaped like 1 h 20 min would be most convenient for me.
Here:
12 h 50 min
